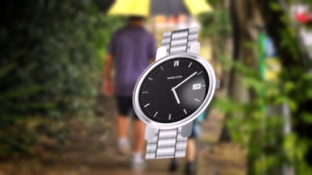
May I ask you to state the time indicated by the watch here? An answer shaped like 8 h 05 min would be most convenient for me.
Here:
5 h 09 min
